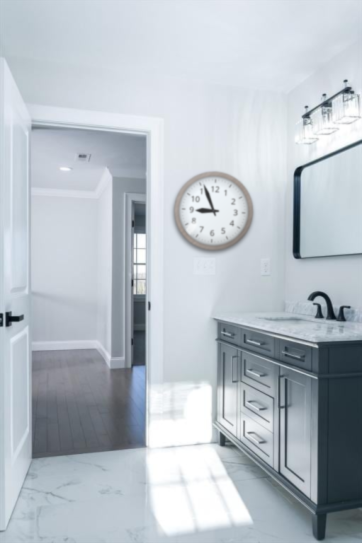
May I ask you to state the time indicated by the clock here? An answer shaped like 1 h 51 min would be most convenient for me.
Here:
8 h 56 min
